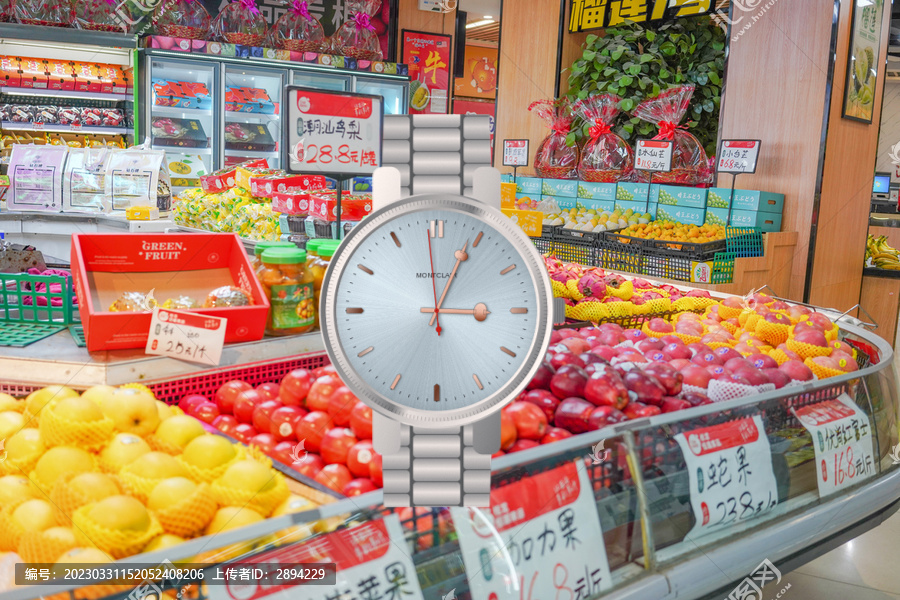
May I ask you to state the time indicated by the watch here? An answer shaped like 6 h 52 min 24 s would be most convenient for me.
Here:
3 h 03 min 59 s
